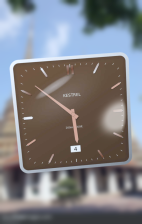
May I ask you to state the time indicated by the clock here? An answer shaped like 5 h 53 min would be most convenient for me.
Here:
5 h 52 min
